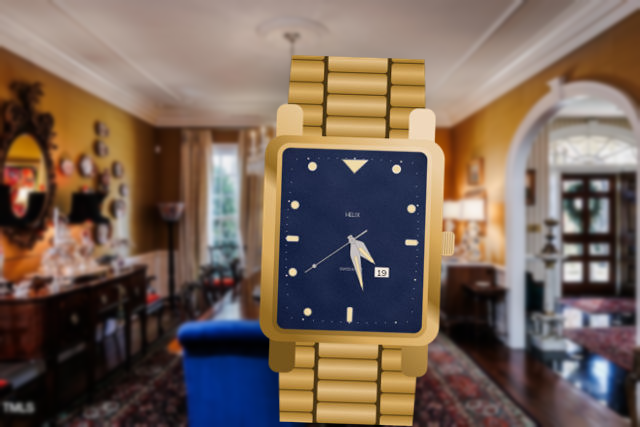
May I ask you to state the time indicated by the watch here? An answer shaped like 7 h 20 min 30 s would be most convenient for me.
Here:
4 h 27 min 39 s
